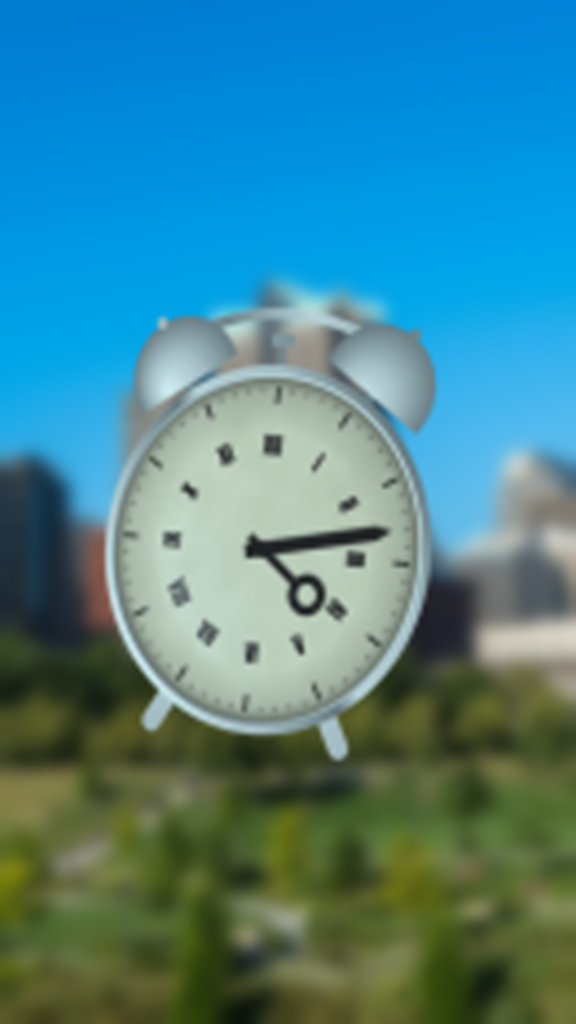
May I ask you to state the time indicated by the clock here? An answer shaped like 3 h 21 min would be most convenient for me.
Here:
4 h 13 min
